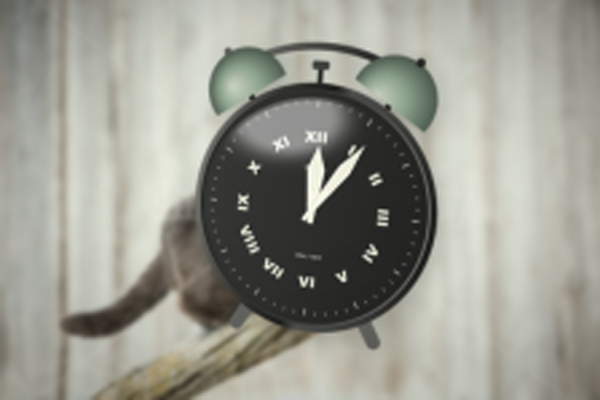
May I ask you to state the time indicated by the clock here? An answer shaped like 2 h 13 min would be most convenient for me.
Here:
12 h 06 min
